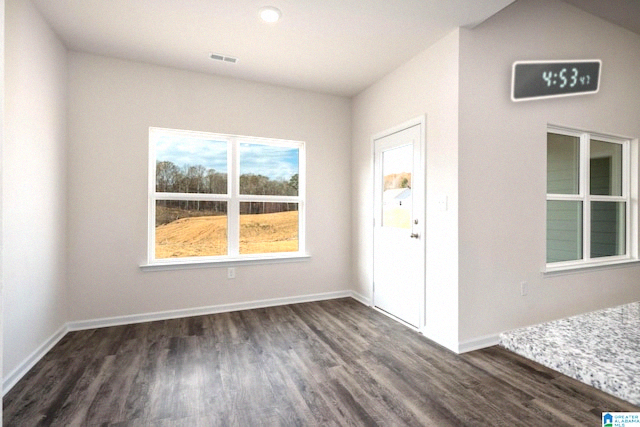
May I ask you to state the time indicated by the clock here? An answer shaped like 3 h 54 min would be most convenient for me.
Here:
4 h 53 min
